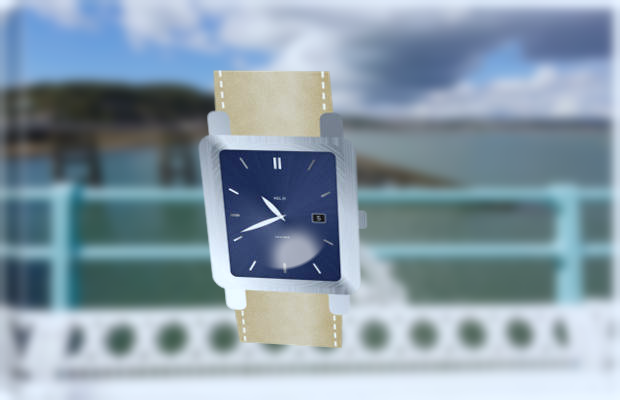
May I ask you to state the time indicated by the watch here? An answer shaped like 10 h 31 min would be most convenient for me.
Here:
10 h 41 min
